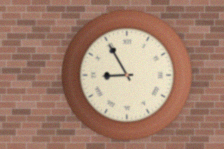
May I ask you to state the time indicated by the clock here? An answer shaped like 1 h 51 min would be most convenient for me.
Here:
8 h 55 min
